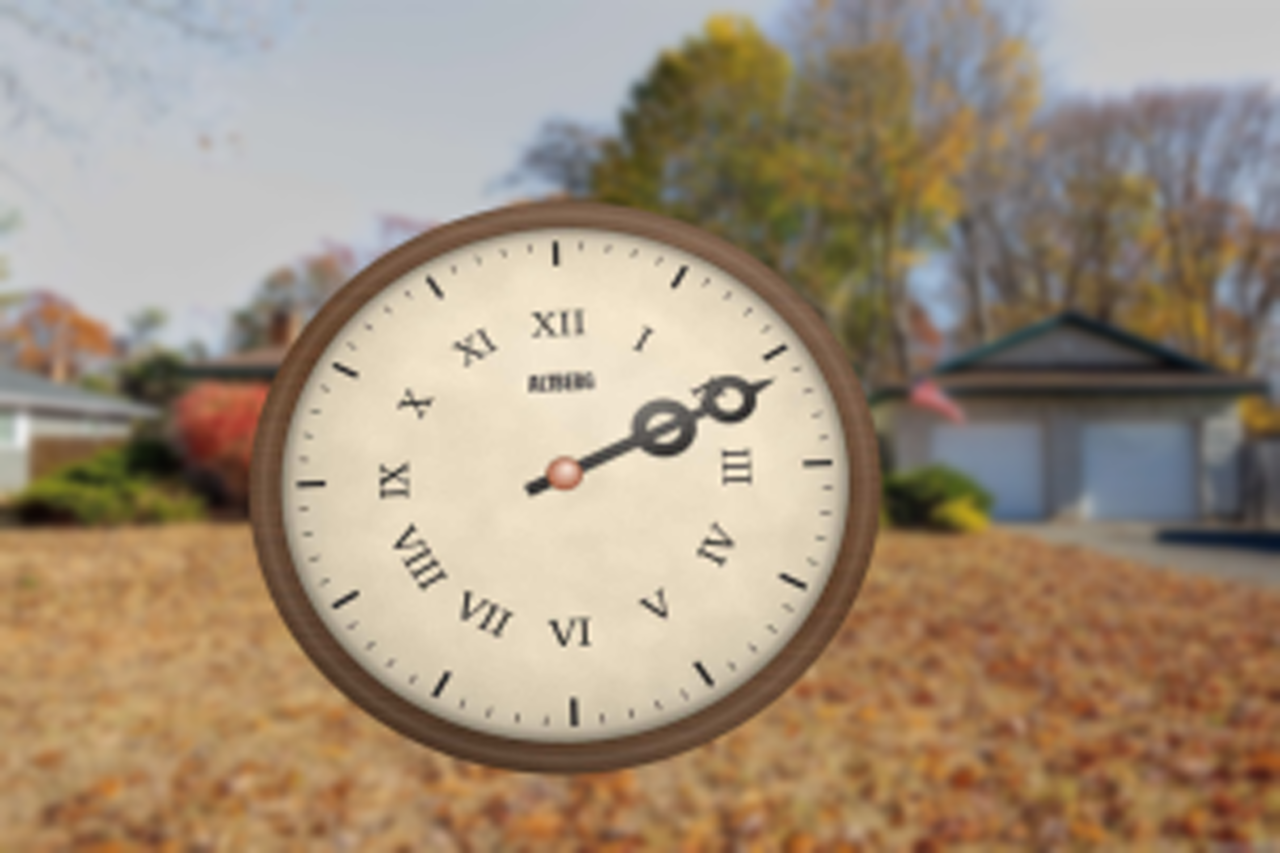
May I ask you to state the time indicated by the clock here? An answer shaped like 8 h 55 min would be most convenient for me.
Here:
2 h 11 min
